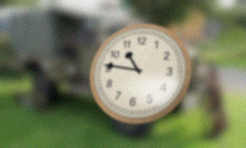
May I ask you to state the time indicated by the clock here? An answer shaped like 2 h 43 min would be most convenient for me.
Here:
10 h 46 min
